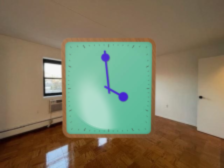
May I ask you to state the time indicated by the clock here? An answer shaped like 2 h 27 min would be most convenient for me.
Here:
3 h 59 min
